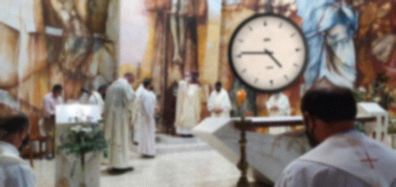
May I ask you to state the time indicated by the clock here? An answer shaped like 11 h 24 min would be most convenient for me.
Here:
4 h 46 min
